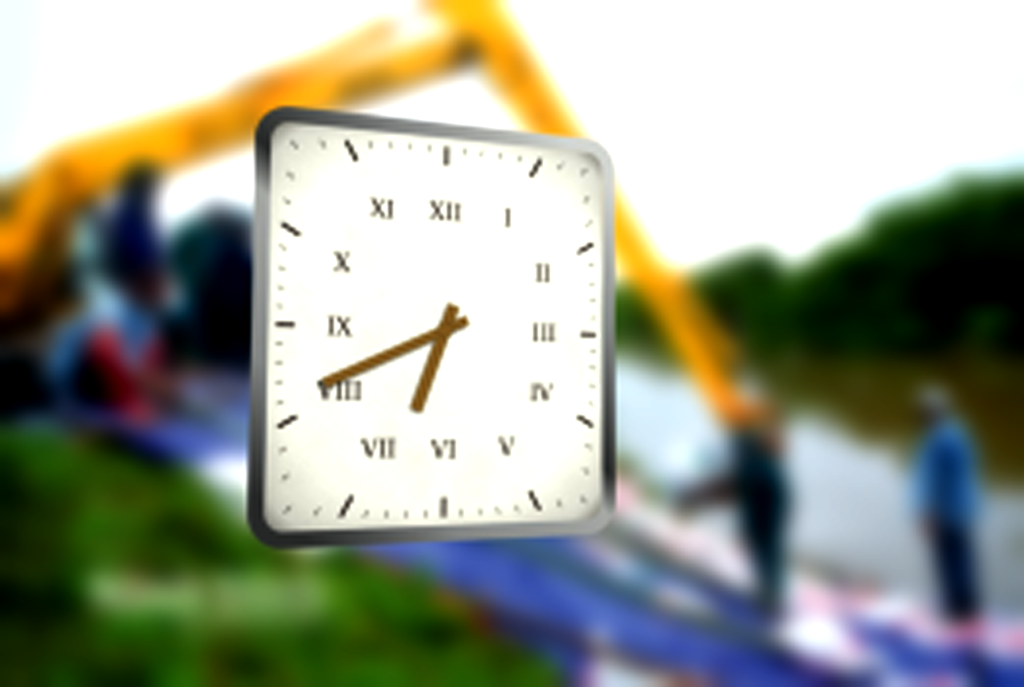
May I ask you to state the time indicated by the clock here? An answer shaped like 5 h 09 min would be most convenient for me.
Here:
6 h 41 min
